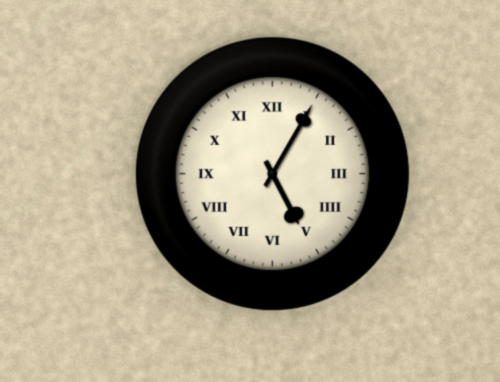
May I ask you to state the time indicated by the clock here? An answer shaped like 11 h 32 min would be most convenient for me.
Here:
5 h 05 min
